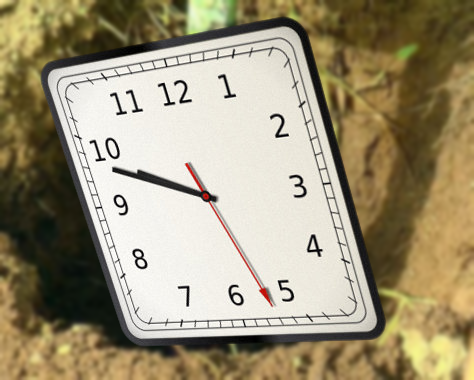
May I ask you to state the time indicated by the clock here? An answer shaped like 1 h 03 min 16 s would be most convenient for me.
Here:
9 h 48 min 27 s
